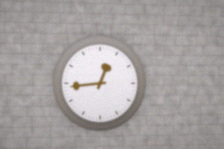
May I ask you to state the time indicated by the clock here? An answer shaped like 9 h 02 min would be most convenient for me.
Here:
12 h 44 min
